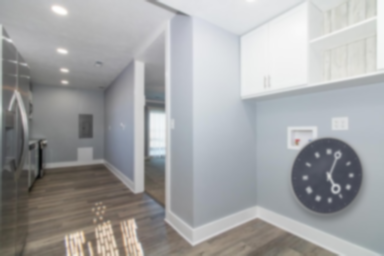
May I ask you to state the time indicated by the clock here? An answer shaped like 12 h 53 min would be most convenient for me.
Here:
5 h 04 min
